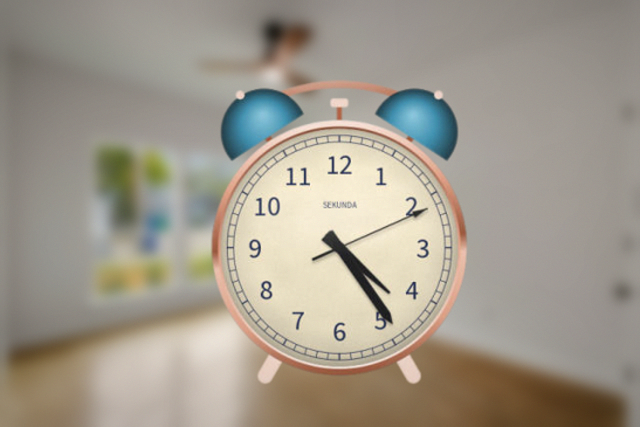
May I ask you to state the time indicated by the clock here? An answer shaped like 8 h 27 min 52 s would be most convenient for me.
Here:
4 h 24 min 11 s
